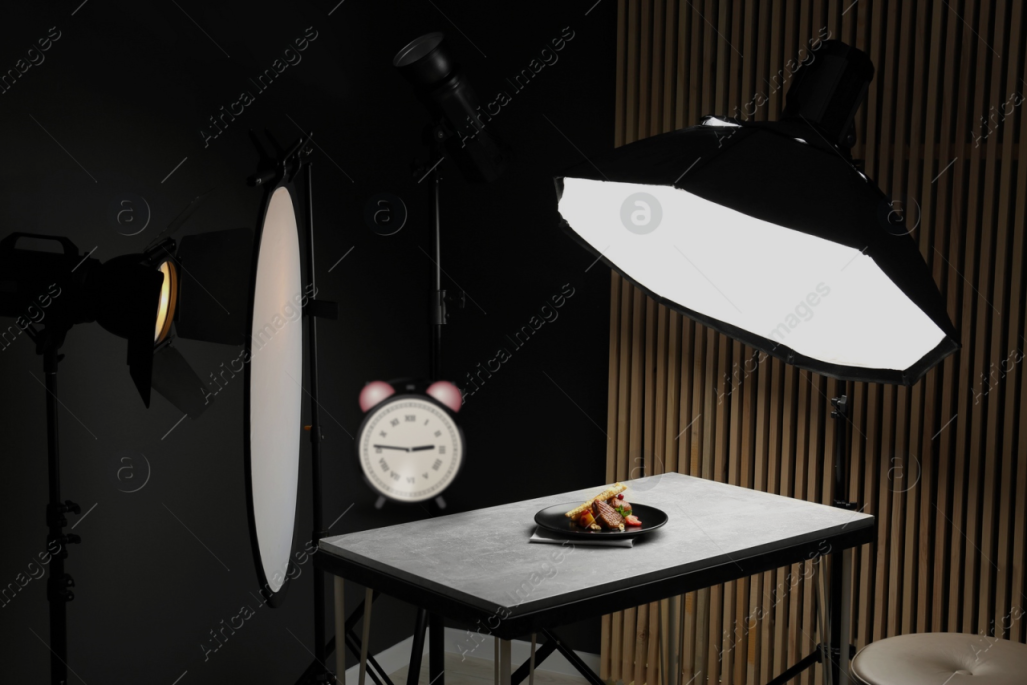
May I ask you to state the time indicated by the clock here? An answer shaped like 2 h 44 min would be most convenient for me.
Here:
2 h 46 min
